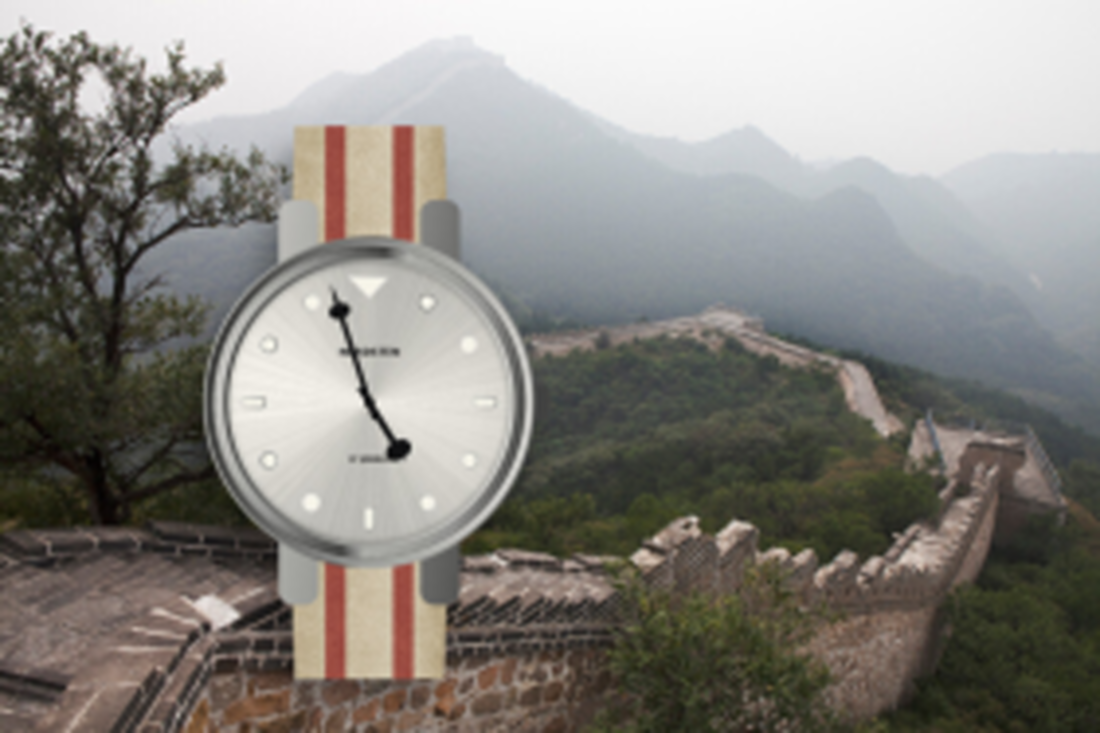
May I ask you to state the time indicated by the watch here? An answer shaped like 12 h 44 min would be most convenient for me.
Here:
4 h 57 min
